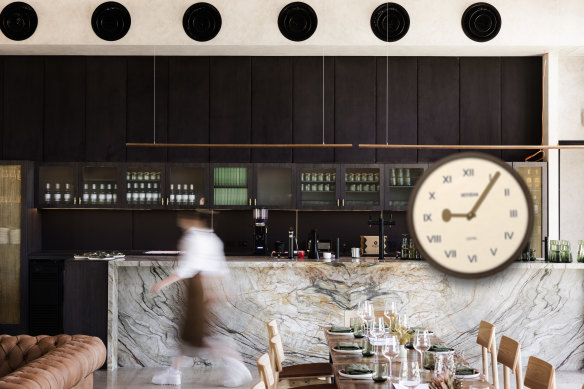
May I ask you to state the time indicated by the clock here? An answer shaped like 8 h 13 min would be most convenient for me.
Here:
9 h 06 min
